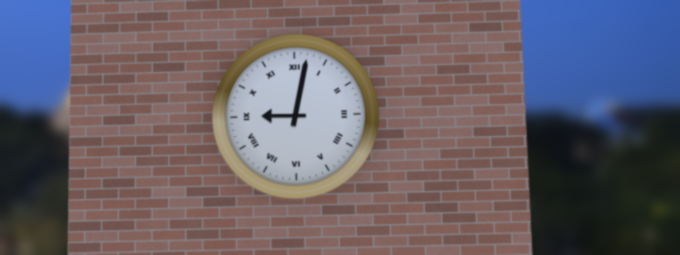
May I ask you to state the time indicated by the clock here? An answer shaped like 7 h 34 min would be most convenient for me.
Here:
9 h 02 min
